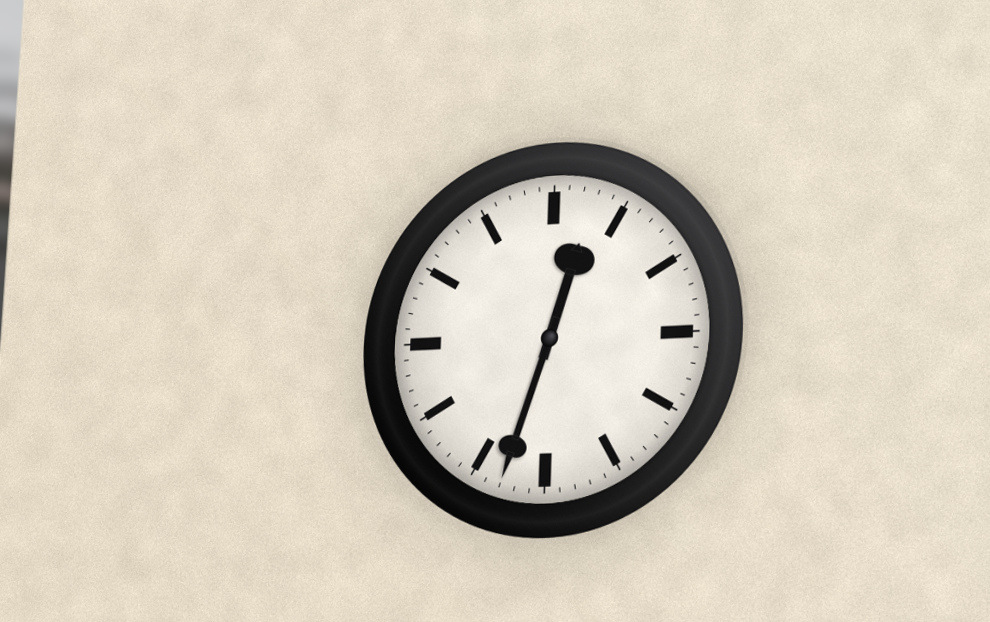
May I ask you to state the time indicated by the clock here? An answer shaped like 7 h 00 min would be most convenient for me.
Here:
12 h 33 min
